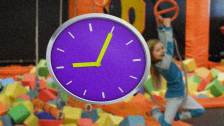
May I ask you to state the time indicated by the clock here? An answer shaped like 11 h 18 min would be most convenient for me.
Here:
9 h 05 min
